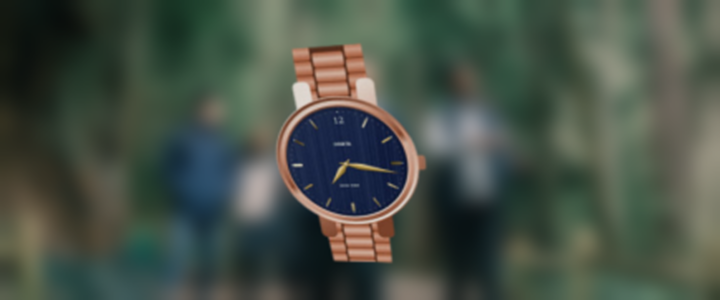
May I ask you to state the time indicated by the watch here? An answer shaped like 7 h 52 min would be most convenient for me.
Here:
7 h 17 min
